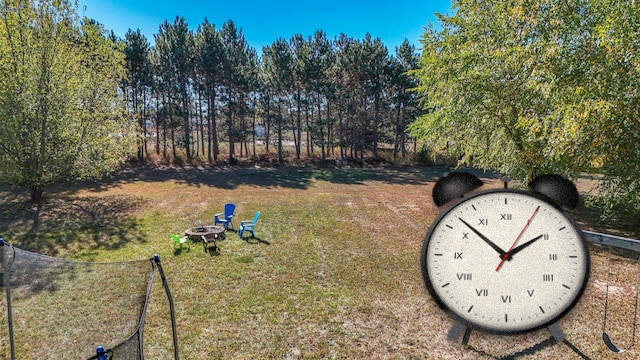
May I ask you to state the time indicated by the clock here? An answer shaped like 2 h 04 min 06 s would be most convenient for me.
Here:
1 h 52 min 05 s
